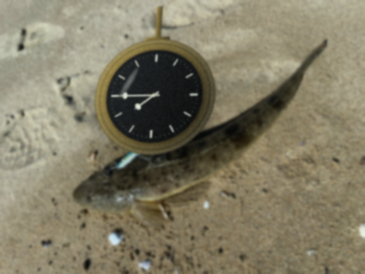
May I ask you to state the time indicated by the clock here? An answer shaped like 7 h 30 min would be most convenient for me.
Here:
7 h 45 min
